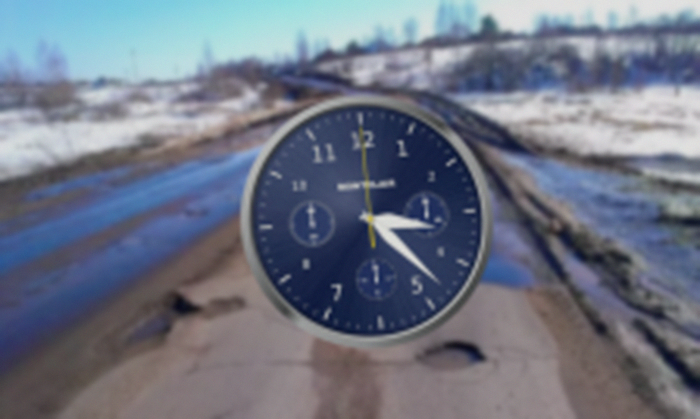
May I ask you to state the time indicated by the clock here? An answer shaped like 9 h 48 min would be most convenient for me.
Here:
3 h 23 min
